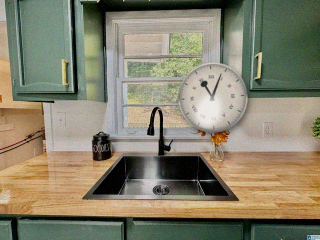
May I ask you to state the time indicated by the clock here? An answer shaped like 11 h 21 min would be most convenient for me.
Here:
11 h 04 min
